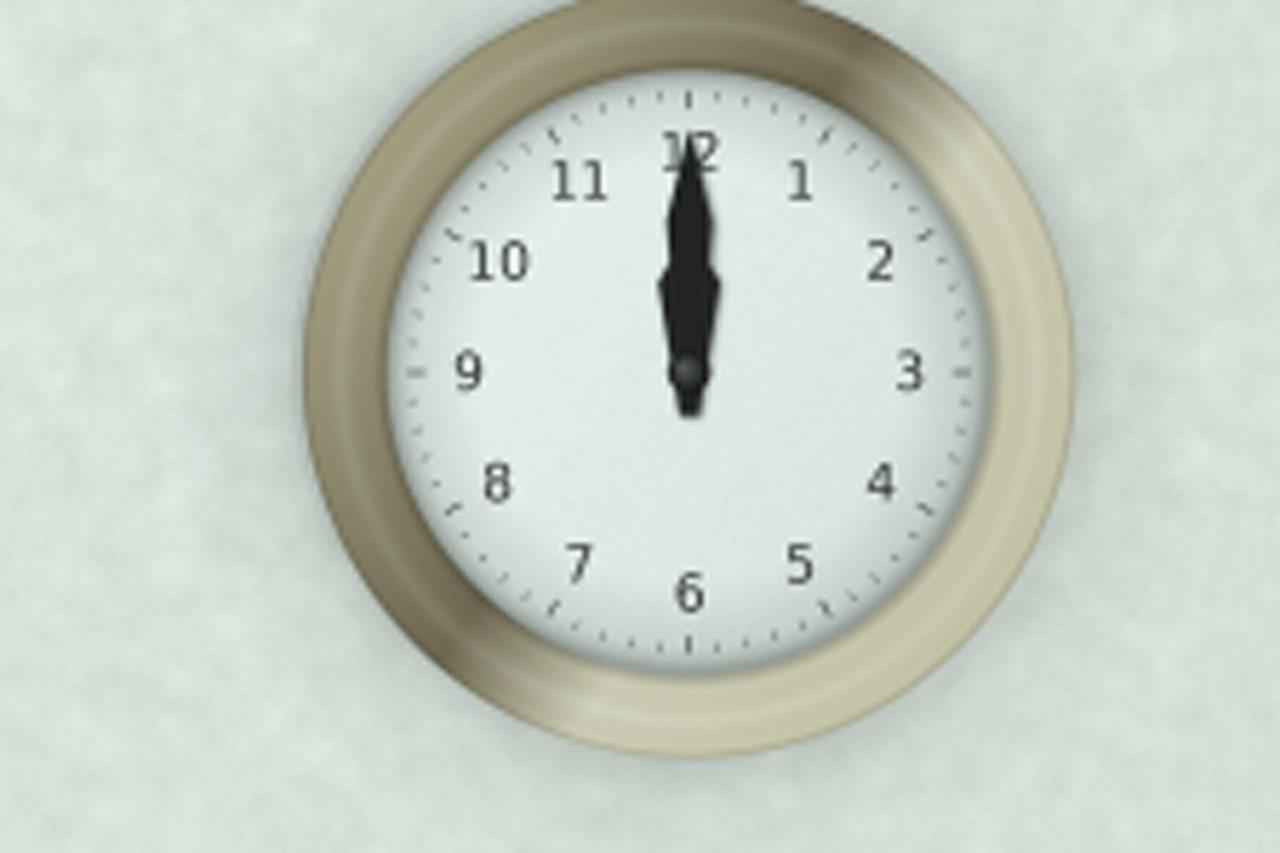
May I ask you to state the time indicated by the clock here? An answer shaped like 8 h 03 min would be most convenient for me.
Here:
12 h 00 min
